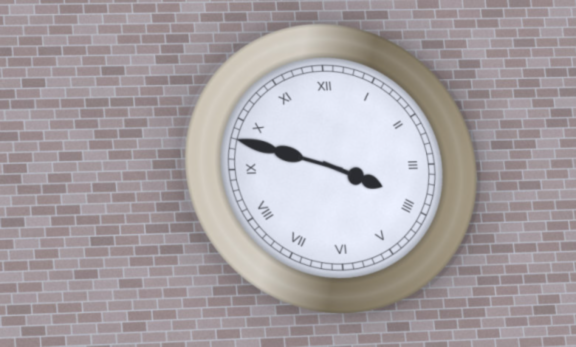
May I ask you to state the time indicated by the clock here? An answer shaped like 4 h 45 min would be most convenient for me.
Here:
3 h 48 min
